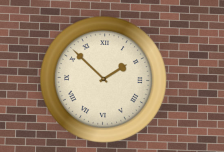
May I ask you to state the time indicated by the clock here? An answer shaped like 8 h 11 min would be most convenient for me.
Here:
1 h 52 min
